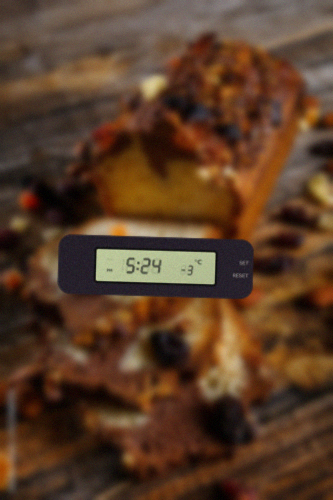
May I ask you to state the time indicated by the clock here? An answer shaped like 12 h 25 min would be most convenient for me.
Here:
5 h 24 min
